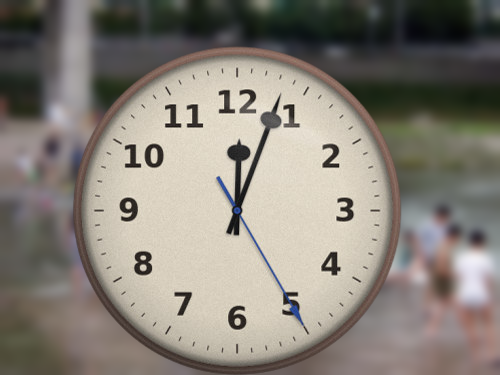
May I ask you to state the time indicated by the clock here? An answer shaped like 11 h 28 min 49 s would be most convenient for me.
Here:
12 h 03 min 25 s
